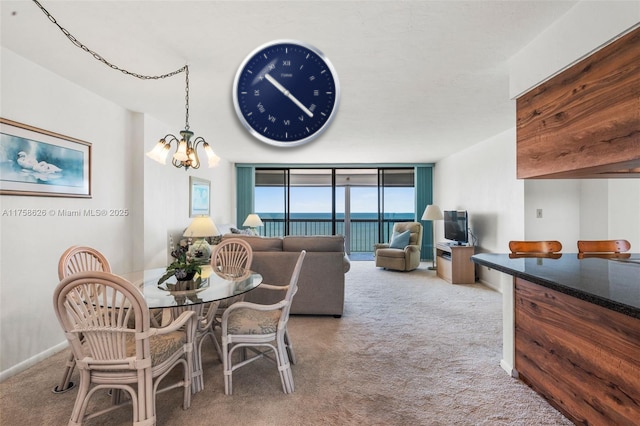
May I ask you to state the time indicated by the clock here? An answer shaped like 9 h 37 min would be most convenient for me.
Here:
10 h 22 min
